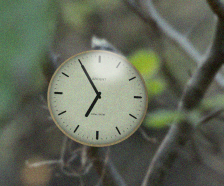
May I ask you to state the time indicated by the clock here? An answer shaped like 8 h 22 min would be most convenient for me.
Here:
6 h 55 min
